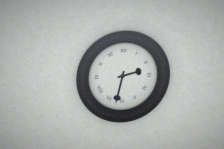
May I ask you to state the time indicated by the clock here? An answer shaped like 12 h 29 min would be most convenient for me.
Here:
2 h 32 min
